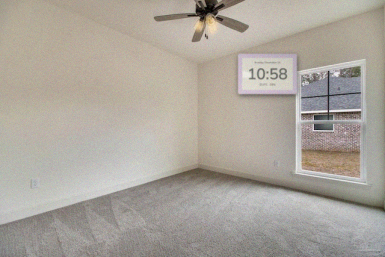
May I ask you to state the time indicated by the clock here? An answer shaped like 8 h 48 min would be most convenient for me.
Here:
10 h 58 min
